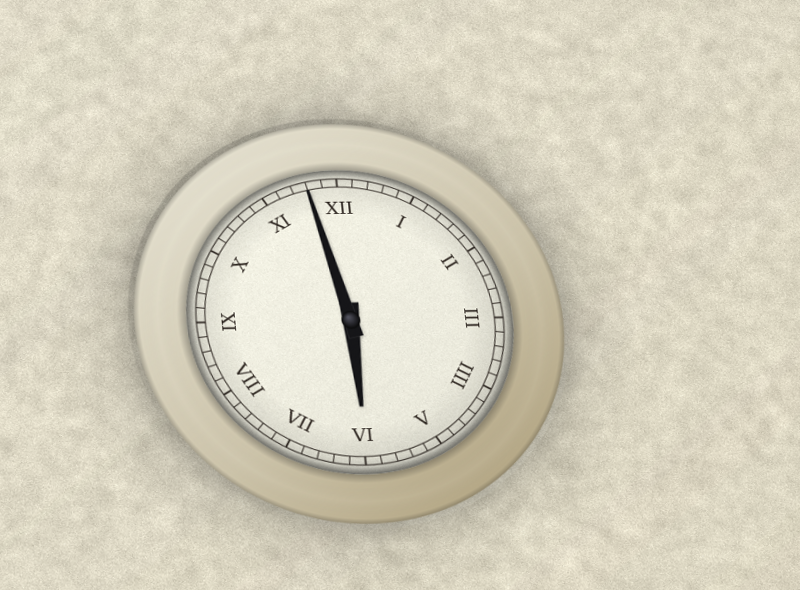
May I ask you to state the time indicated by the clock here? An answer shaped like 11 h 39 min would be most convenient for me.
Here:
5 h 58 min
